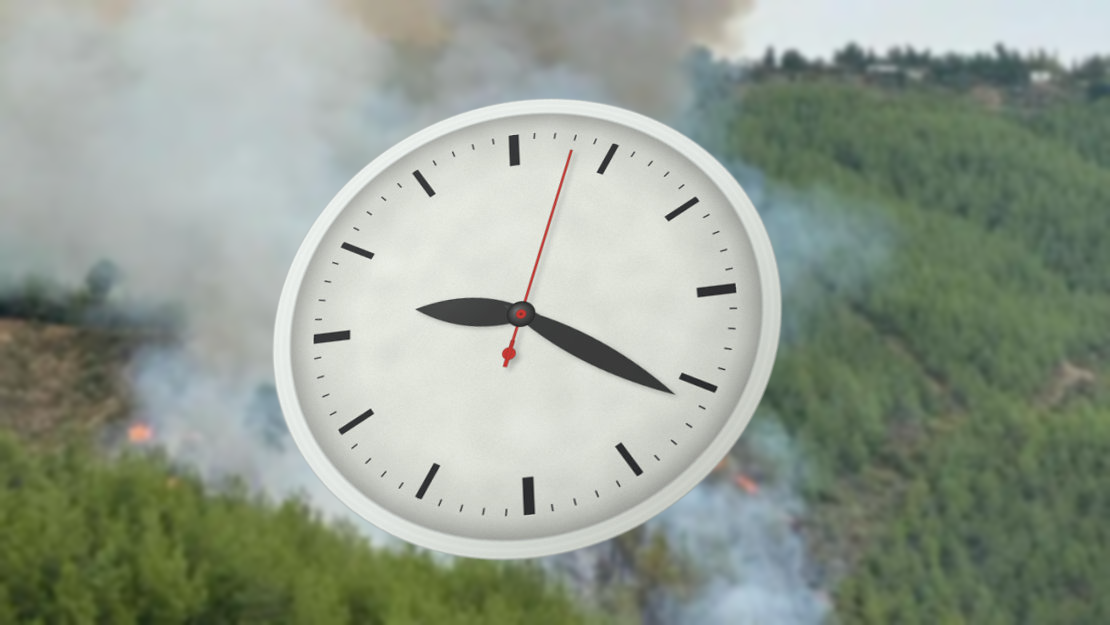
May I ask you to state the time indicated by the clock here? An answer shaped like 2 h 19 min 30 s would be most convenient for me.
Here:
9 h 21 min 03 s
